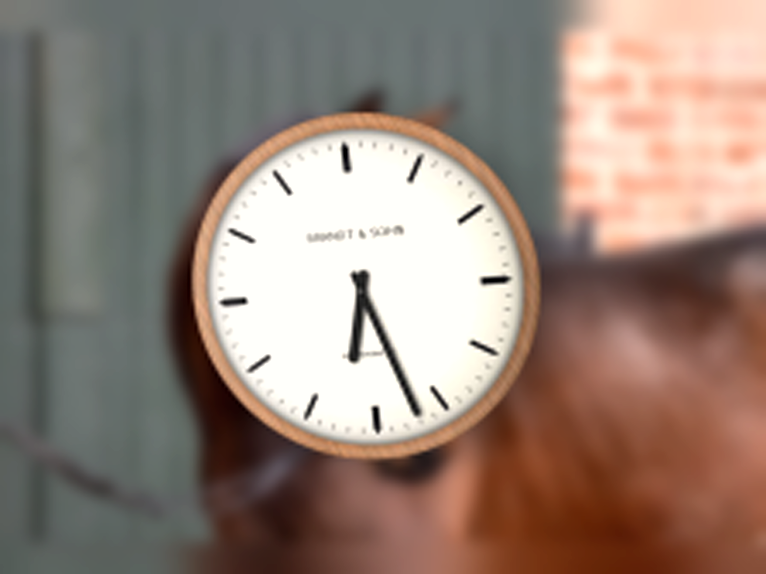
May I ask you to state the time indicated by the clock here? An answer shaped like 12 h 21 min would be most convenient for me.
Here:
6 h 27 min
